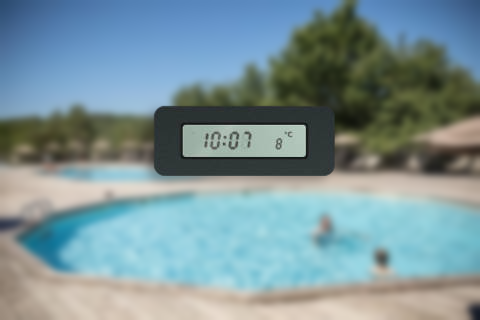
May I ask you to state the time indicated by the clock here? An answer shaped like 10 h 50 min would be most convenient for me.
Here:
10 h 07 min
